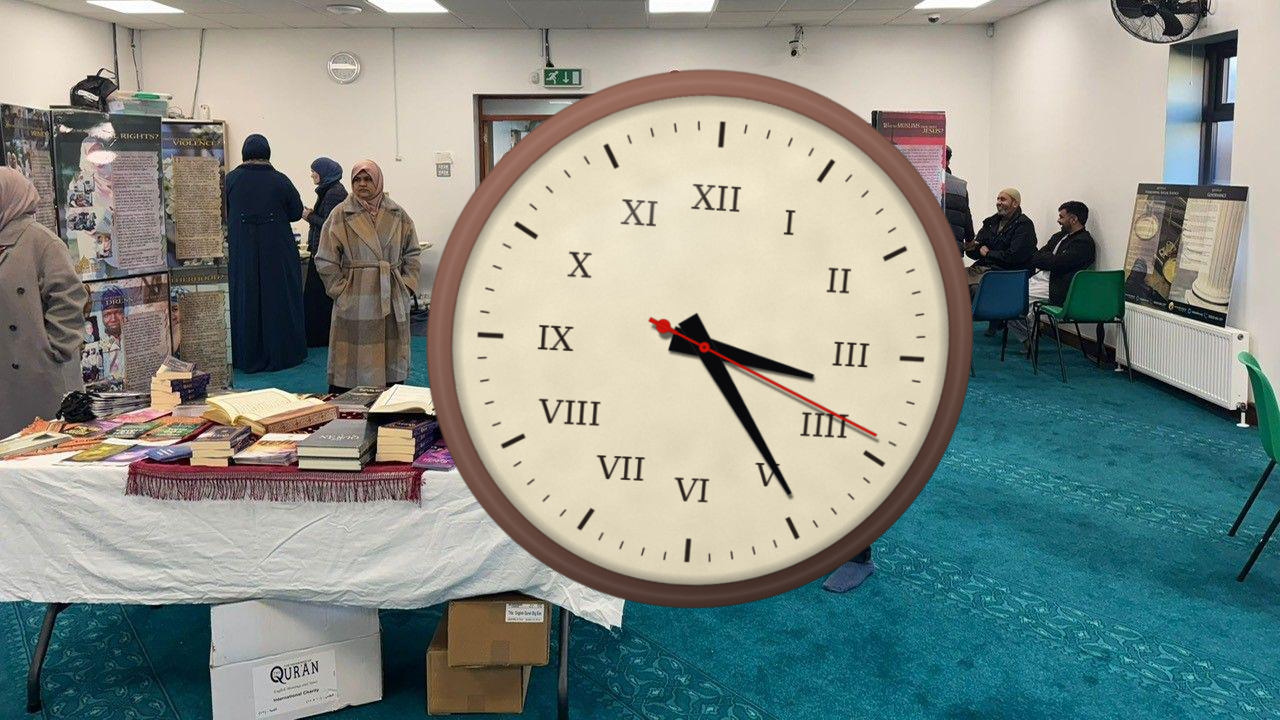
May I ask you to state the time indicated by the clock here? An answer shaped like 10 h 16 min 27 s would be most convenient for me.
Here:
3 h 24 min 19 s
